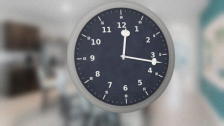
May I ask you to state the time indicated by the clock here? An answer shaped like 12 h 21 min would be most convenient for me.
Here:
12 h 17 min
